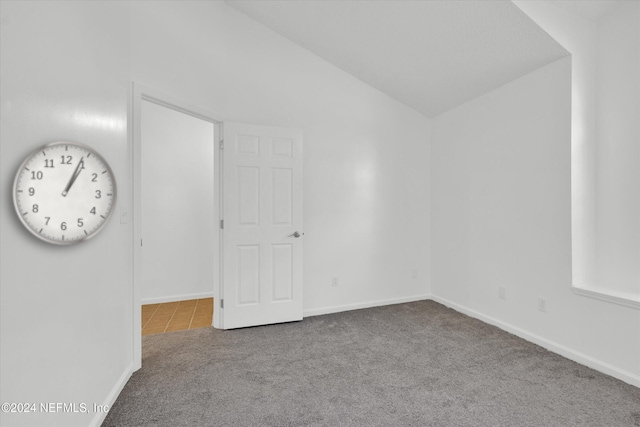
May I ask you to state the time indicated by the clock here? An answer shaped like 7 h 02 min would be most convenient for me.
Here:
1 h 04 min
